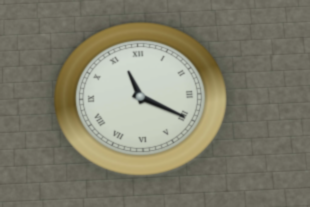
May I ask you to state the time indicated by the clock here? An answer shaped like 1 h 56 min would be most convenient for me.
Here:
11 h 20 min
